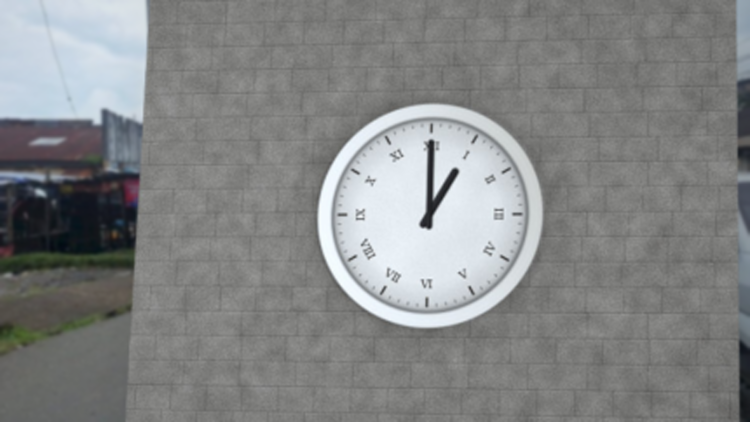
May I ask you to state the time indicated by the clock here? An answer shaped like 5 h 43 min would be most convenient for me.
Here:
1 h 00 min
